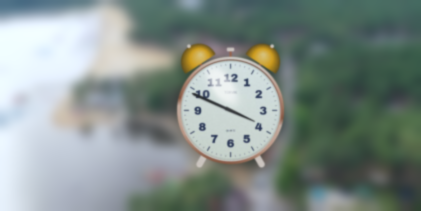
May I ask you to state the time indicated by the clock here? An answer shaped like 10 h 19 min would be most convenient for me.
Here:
3 h 49 min
